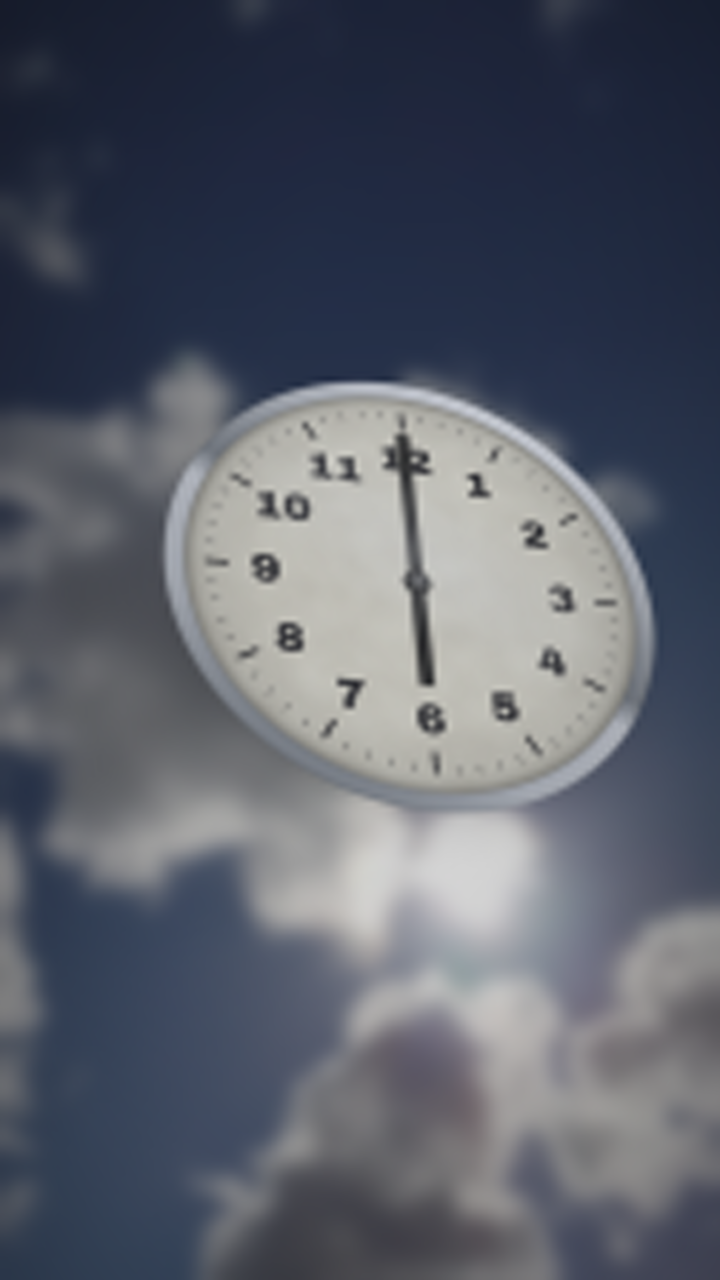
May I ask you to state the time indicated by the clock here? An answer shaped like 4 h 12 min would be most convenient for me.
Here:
6 h 00 min
